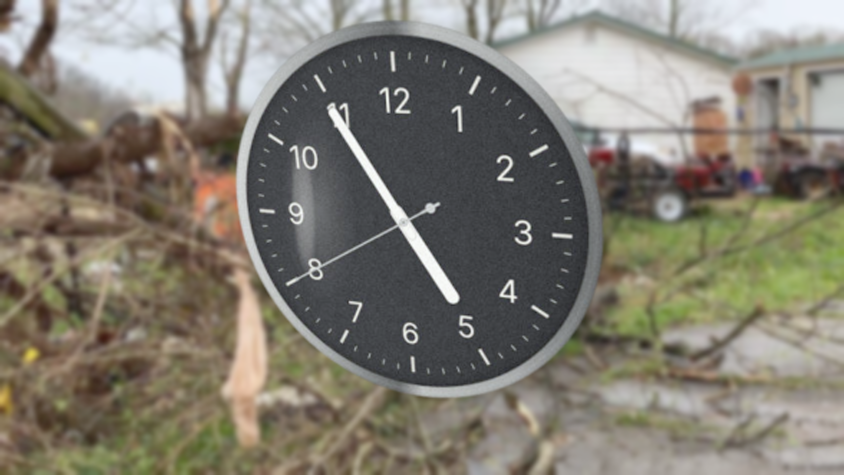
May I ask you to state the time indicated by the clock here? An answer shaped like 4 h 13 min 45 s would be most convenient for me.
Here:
4 h 54 min 40 s
